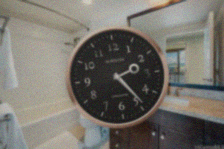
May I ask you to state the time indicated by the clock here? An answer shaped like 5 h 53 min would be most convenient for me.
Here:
2 h 24 min
